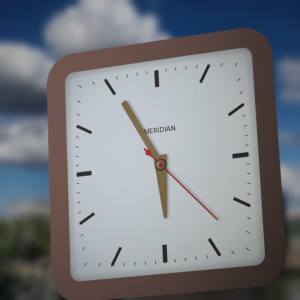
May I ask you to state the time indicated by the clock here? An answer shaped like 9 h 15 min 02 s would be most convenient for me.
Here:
5 h 55 min 23 s
